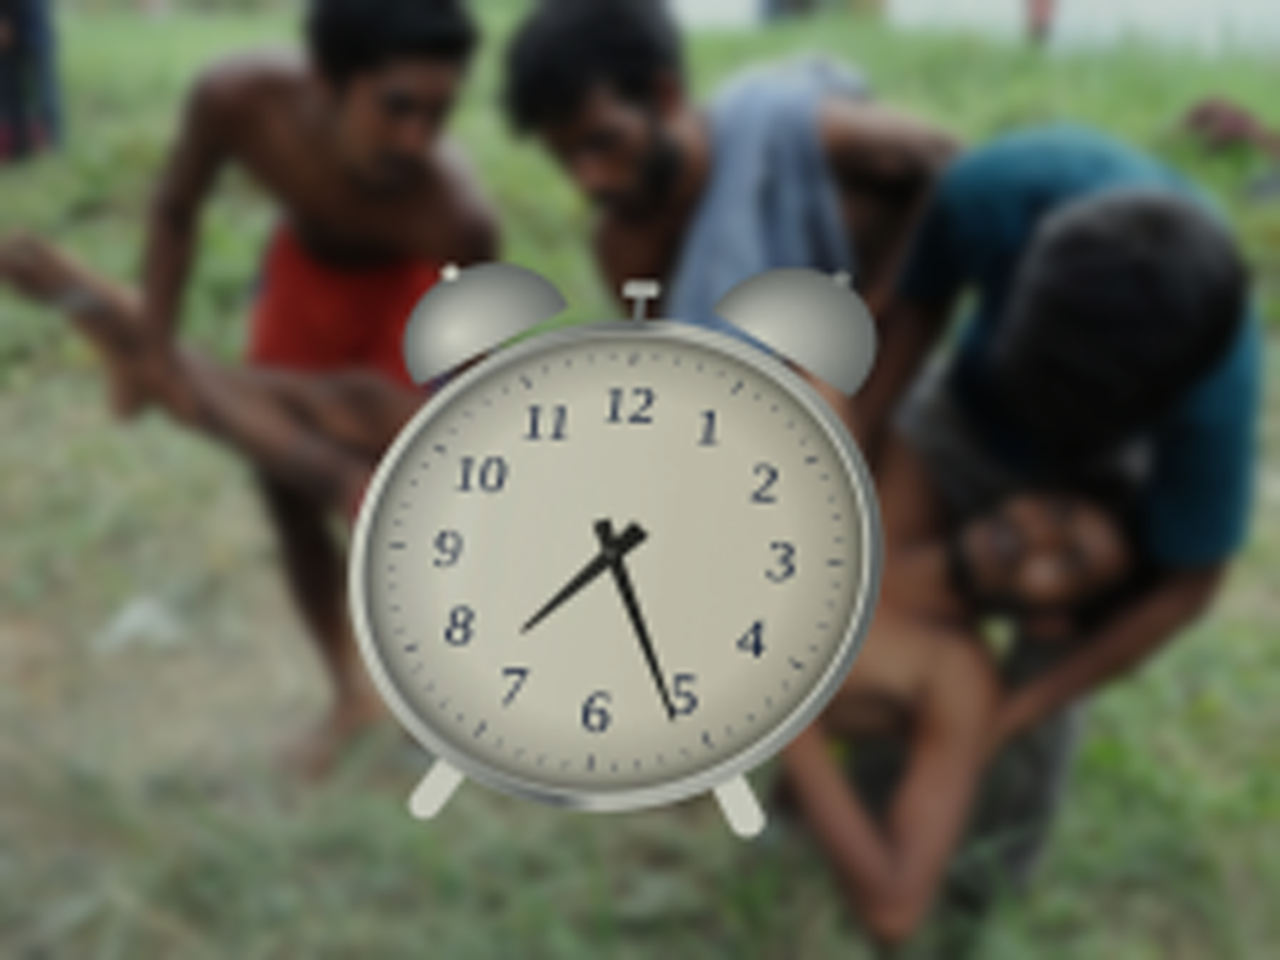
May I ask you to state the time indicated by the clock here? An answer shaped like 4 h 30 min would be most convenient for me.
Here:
7 h 26 min
